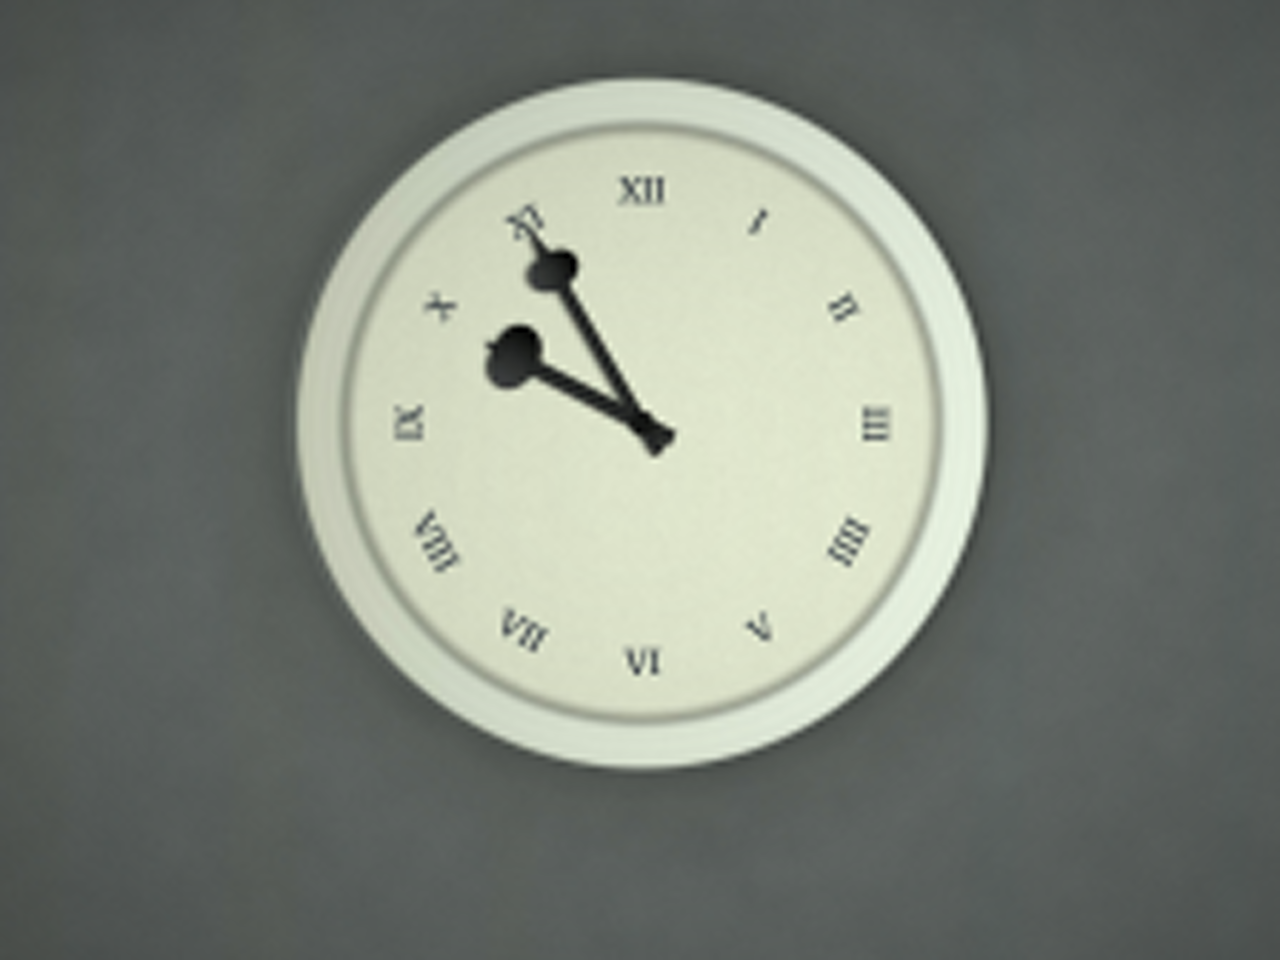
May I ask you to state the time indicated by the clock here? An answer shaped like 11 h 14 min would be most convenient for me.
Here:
9 h 55 min
